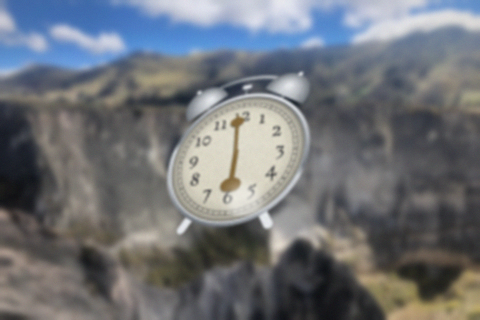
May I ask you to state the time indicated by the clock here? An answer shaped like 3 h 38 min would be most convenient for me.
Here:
5 h 59 min
